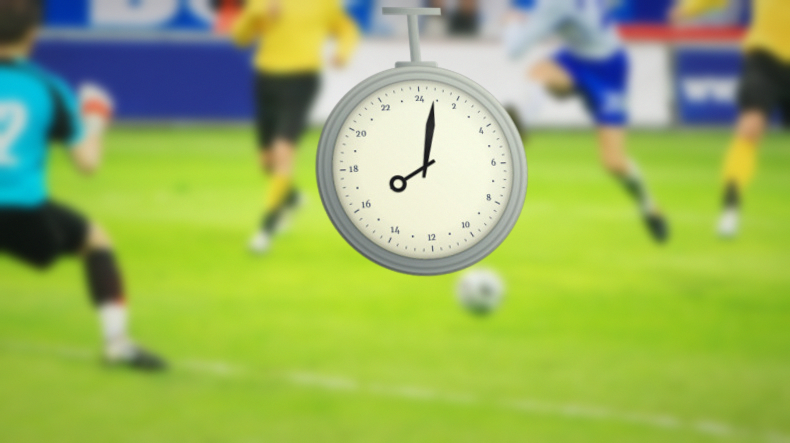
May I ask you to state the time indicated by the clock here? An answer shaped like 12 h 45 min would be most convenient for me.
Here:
16 h 02 min
